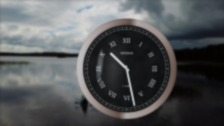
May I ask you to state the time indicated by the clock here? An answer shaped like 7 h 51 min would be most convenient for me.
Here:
10 h 28 min
